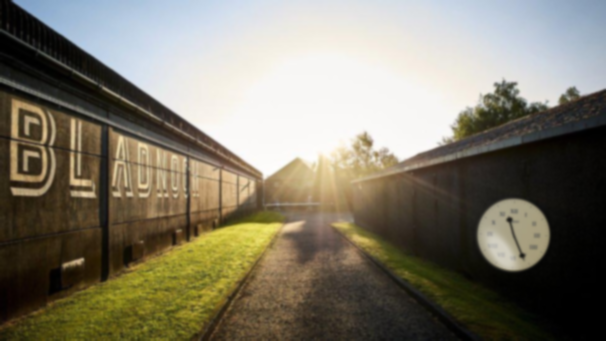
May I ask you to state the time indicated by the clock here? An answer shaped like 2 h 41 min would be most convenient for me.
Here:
11 h 26 min
